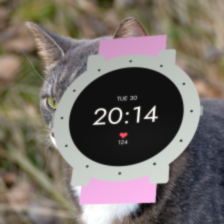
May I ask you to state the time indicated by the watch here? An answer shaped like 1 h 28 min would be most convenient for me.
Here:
20 h 14 min
